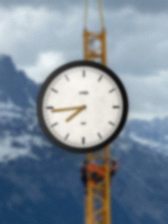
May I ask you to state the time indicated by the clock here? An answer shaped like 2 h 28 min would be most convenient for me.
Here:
7 h 44 min
